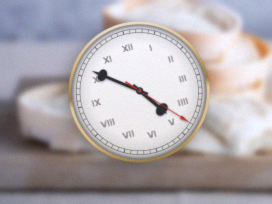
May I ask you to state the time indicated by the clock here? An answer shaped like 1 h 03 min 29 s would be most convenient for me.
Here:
4 h 51 min 23 s
